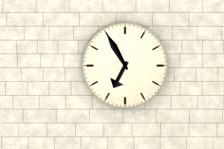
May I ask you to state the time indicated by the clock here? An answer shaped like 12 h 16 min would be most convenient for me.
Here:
6 h 55 min
